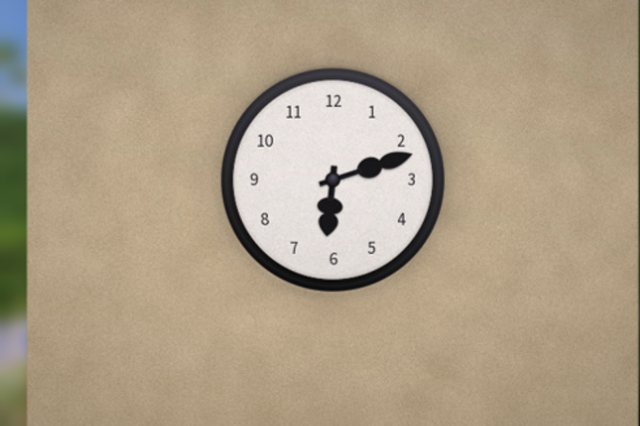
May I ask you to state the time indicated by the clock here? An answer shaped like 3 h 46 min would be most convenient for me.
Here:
6 h 12 min
